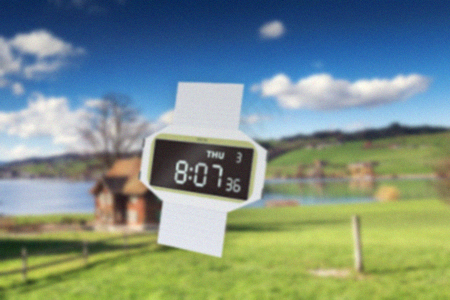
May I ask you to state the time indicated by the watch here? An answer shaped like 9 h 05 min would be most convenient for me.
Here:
8 h 07 min
